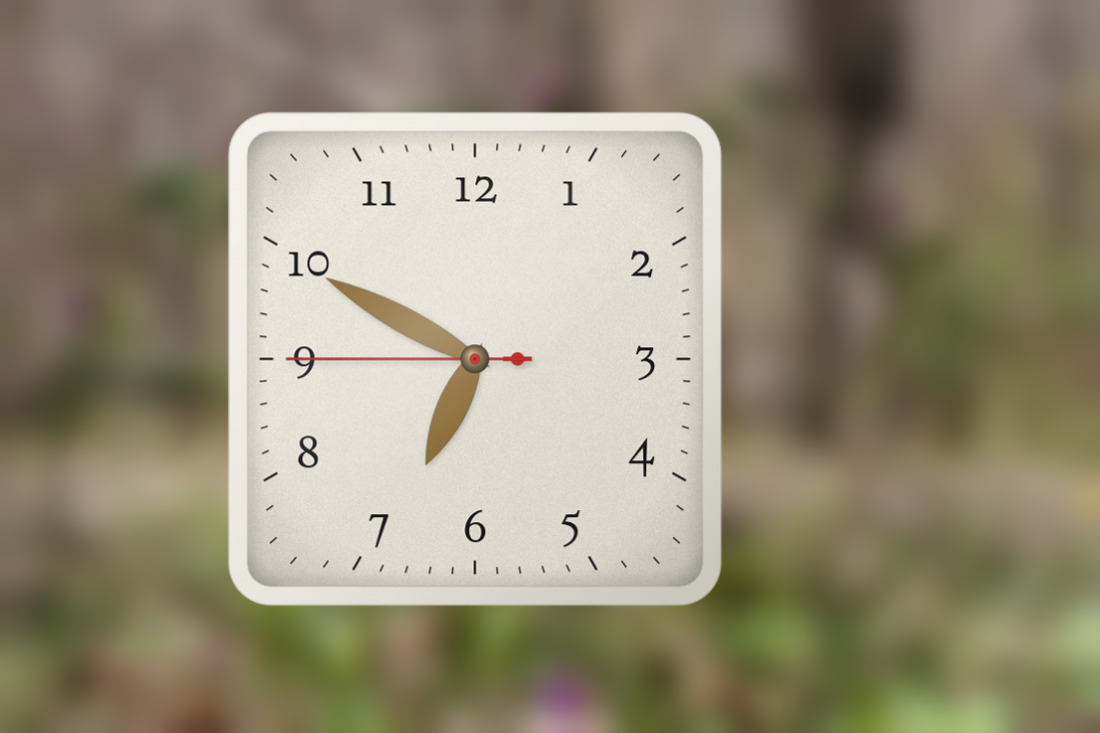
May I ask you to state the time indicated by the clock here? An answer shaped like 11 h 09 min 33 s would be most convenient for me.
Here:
6 h 49 min 45 s
